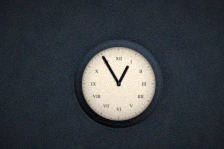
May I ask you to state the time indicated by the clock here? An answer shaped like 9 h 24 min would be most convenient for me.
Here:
12 h 55 min
